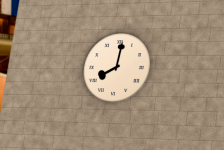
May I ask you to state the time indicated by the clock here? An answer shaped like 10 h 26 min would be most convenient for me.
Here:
8 h 01 min
